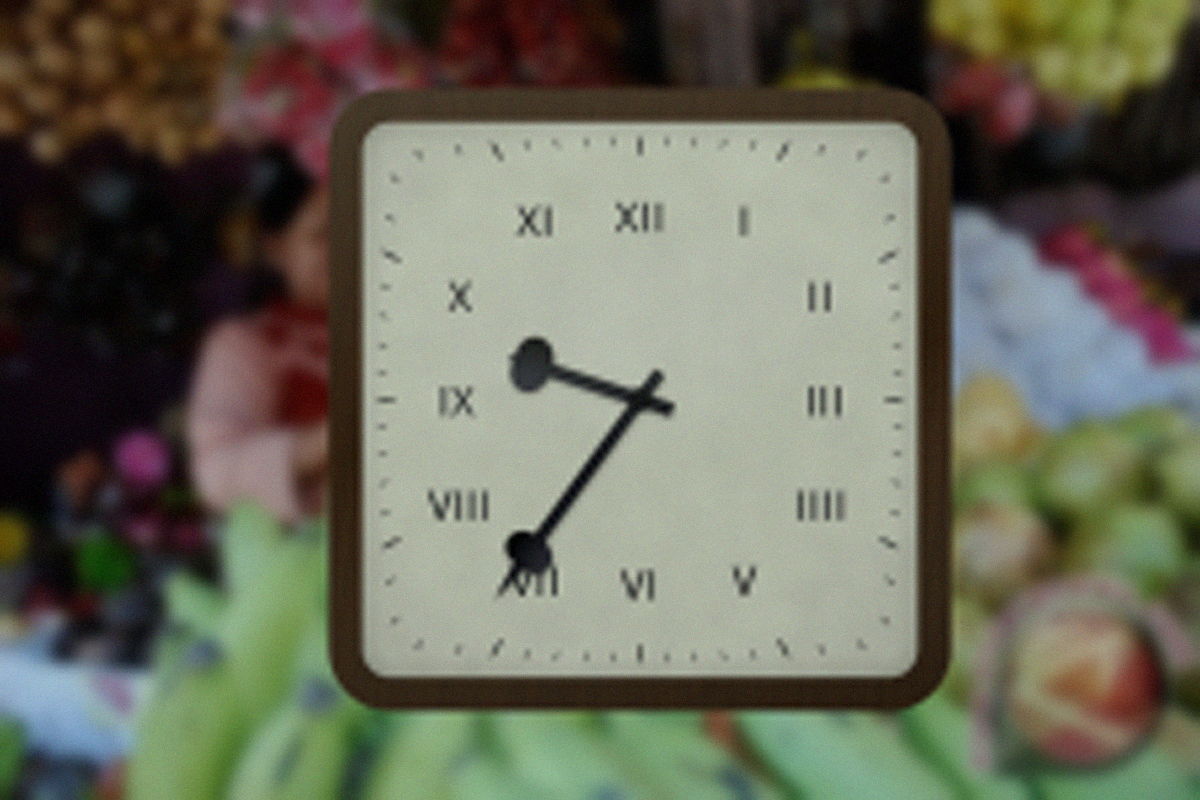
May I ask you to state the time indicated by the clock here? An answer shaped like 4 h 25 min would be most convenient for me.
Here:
9 h 36 min
